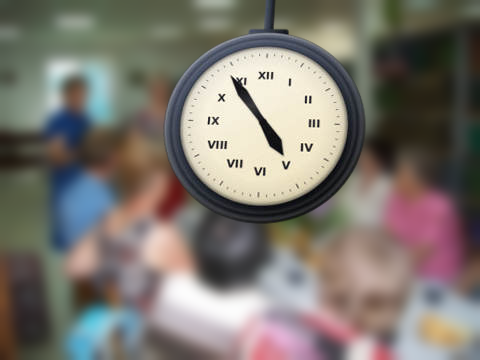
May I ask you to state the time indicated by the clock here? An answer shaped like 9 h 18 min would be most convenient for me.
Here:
4 h 54 min
